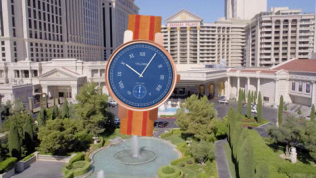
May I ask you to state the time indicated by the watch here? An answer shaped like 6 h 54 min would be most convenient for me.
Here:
10 h 05 min
